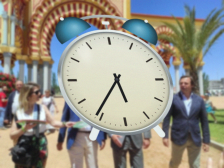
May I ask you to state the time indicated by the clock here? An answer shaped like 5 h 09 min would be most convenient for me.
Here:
5 h 36 min
